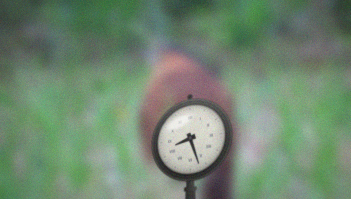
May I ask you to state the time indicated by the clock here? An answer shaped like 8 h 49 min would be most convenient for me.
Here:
8 h 27 min
